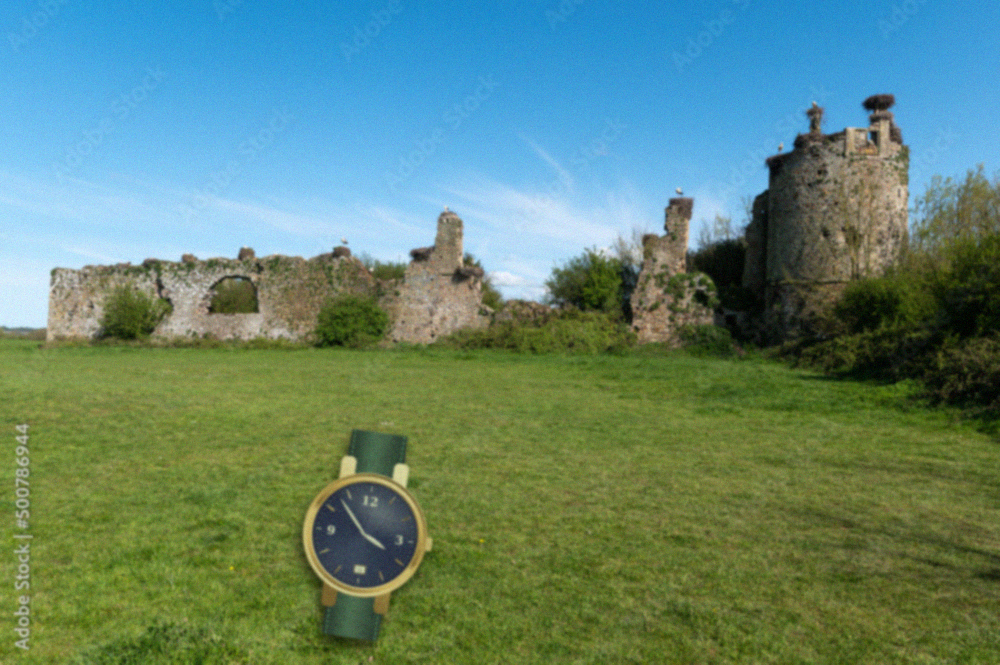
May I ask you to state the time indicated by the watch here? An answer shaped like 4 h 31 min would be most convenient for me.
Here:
3 h 53 min
